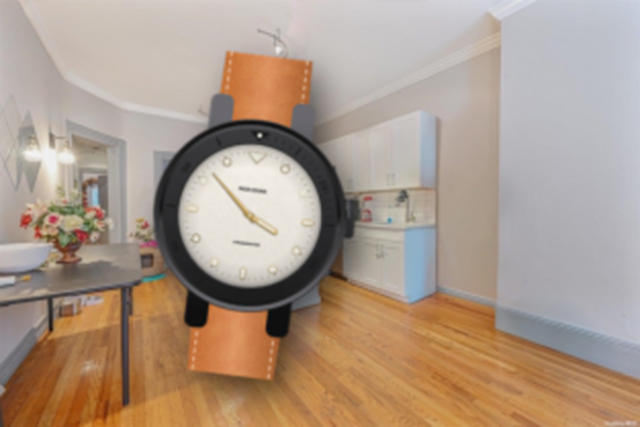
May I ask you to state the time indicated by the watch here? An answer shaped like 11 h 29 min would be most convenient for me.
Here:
3 h 52 min
